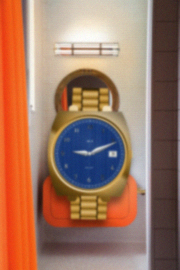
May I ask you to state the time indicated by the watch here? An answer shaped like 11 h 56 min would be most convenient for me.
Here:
9 h 11 min
